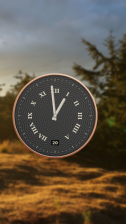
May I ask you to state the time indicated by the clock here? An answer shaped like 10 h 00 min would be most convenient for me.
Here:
12 h 59 min
